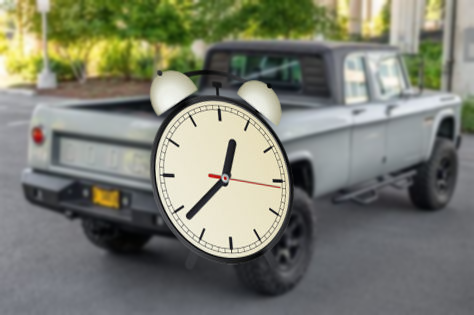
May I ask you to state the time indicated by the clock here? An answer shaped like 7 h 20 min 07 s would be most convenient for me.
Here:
12 h 38 min 16 s
